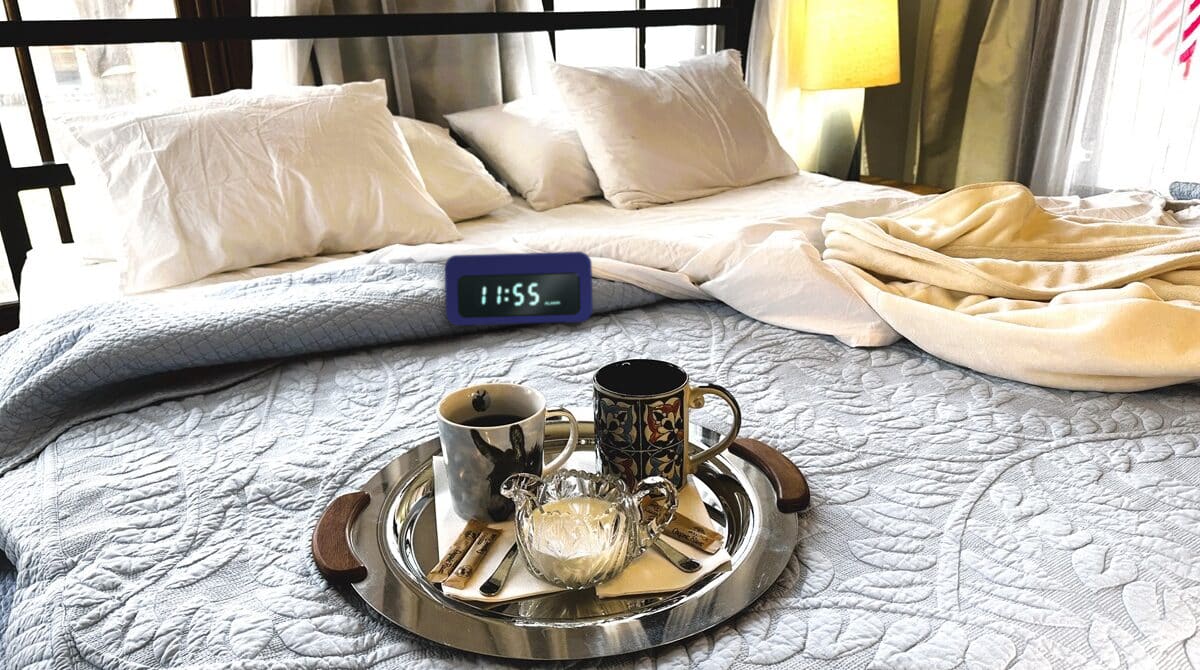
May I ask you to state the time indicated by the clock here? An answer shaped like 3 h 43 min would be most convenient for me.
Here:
11 h 55 min
